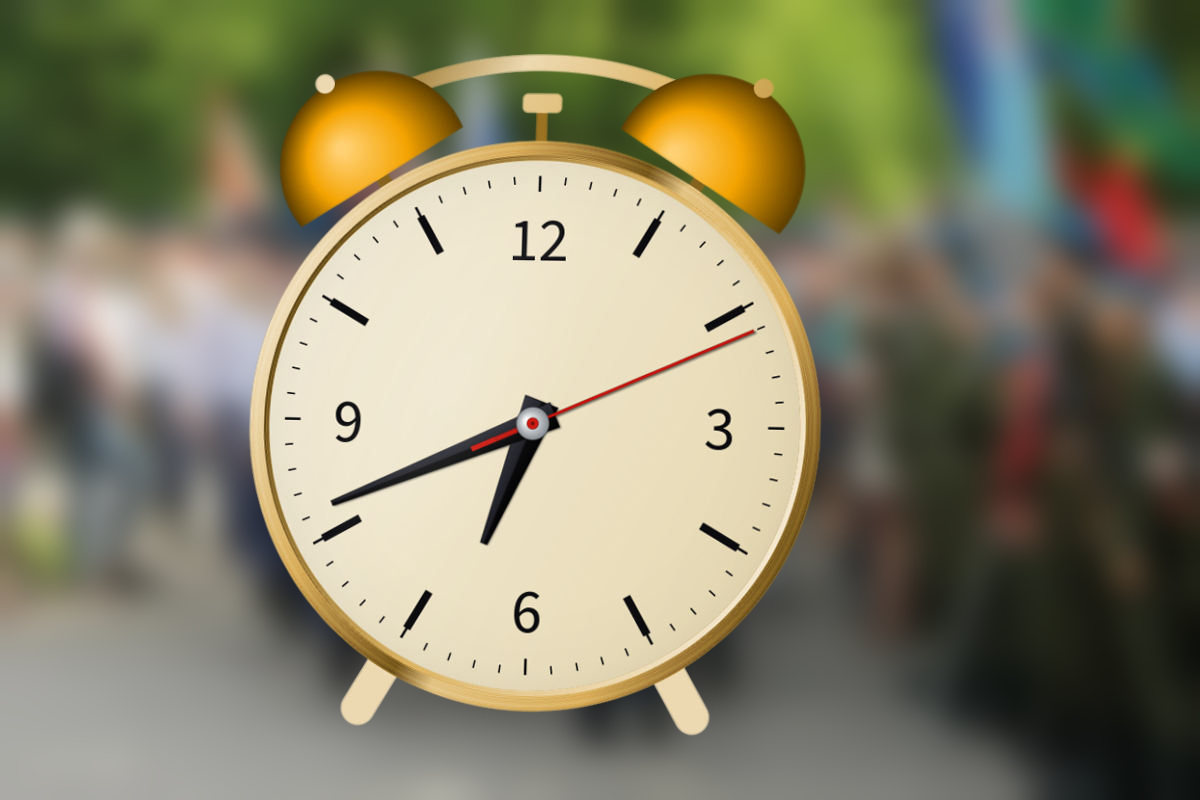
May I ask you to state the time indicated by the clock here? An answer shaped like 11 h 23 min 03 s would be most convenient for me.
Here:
6 h 41 min 11 s
